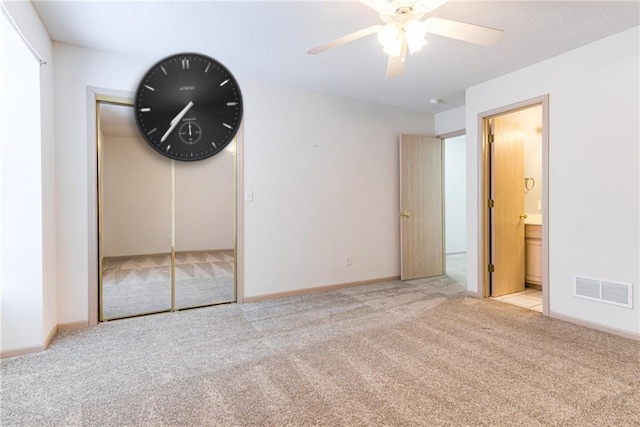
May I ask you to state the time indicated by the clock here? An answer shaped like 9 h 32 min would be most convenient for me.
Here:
7 h 37 min
